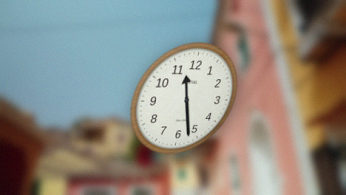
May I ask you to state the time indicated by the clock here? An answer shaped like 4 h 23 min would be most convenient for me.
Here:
11 h 27 min
